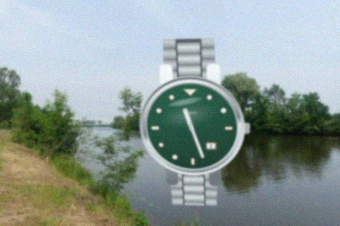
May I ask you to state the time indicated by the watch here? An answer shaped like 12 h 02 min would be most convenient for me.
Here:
11 h 27 min
